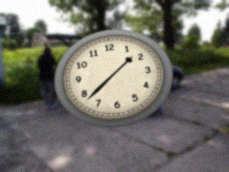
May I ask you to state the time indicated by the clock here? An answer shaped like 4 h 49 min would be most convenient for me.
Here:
1 h 38 min
